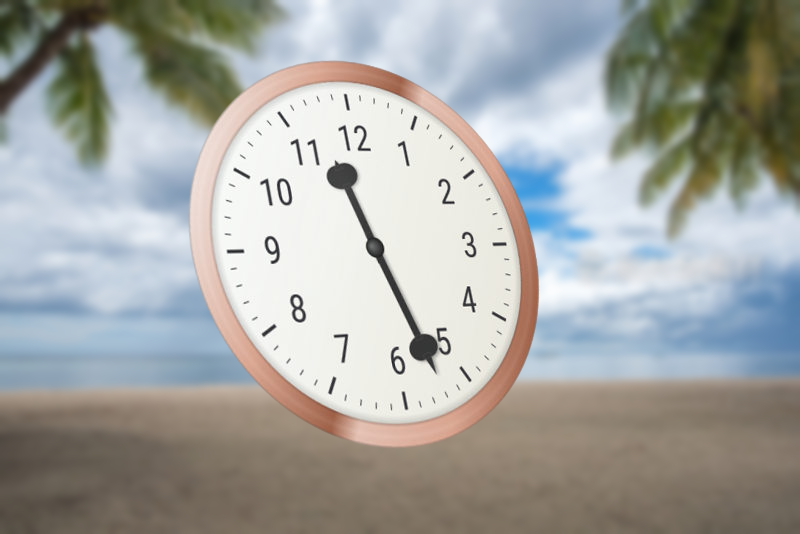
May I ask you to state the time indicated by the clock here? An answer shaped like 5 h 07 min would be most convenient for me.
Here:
11 h 27 min
